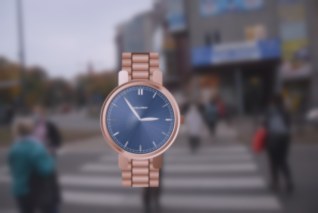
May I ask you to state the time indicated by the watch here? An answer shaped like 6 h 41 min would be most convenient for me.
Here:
2 h 54 min
